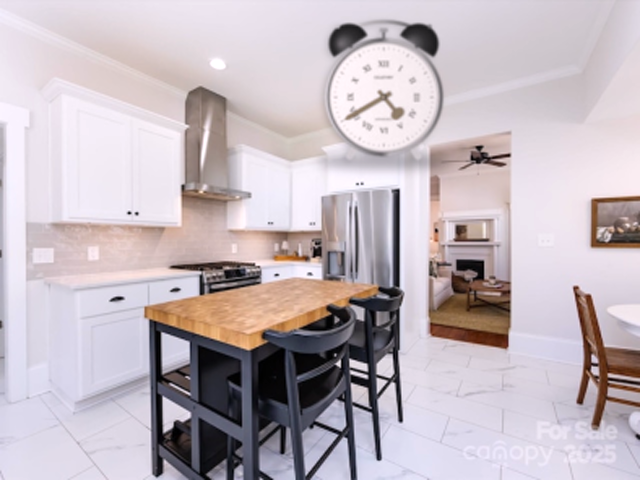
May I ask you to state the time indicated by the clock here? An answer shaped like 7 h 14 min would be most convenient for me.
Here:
4 h 40 min
